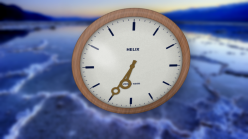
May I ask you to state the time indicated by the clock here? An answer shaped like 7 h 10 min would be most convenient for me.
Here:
6 h 35 min
